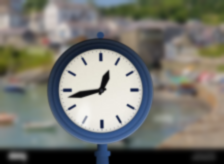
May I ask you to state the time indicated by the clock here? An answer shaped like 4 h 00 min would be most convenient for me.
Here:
12 h 43 min
